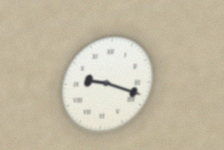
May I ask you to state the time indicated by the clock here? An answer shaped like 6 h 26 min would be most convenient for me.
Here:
9 h 18 min
